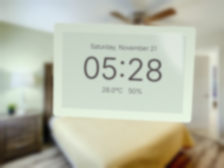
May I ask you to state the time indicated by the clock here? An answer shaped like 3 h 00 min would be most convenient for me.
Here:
5 h 28 min
